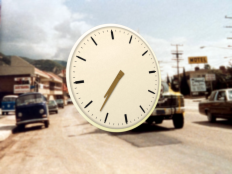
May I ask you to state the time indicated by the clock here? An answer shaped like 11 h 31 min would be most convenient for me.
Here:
7 h 37 min
